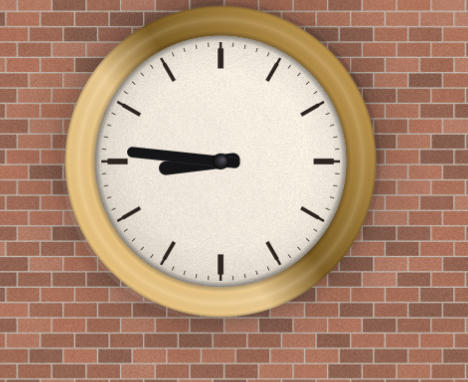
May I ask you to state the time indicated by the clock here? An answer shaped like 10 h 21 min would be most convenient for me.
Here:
8 h 46 min
